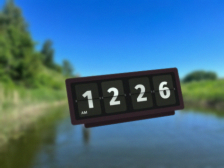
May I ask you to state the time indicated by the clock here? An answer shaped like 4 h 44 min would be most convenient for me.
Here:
12 h 26 min
